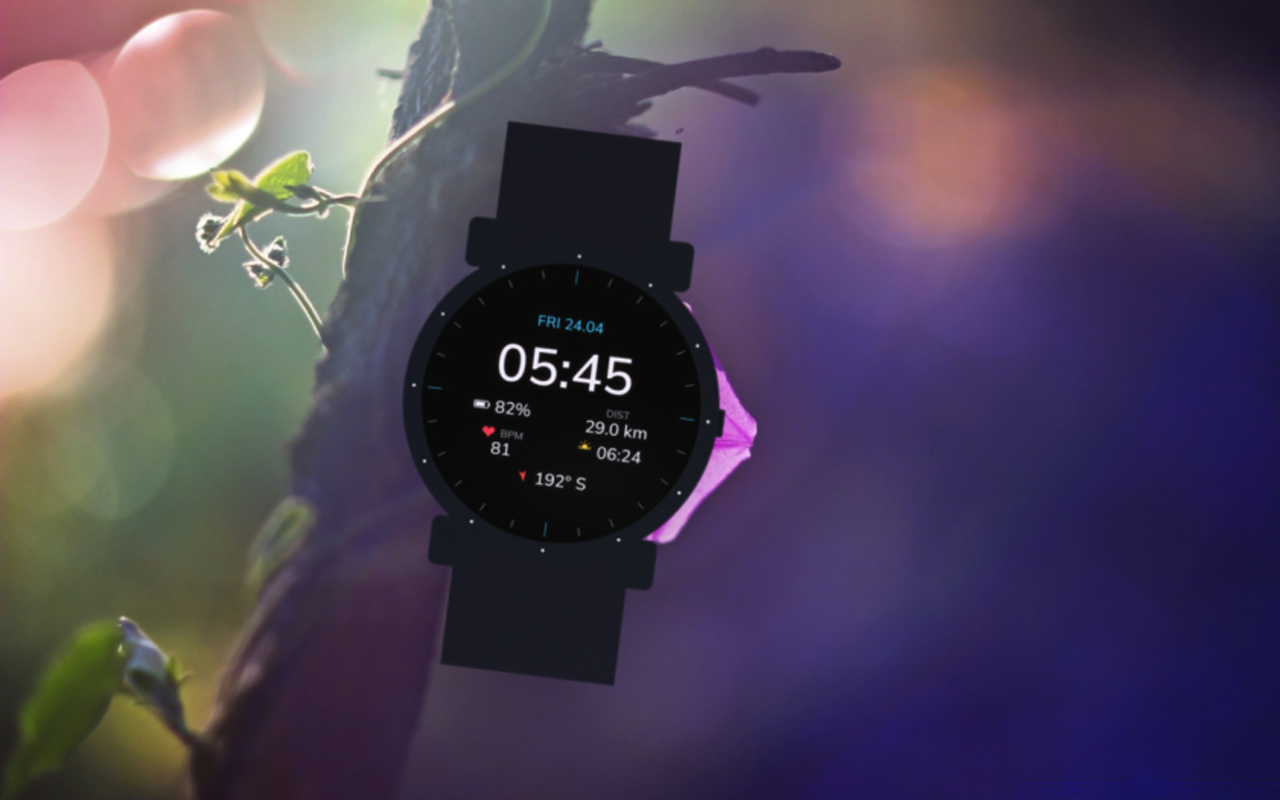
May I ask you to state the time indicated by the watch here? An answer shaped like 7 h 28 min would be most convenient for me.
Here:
5 h 45 min
